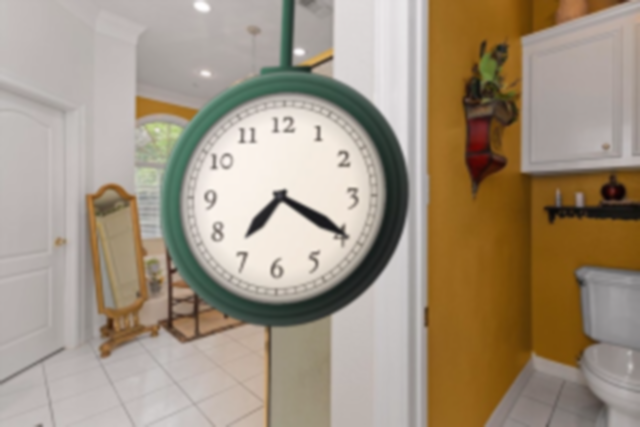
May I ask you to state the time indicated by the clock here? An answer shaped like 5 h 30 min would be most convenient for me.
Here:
7 h 20 min
